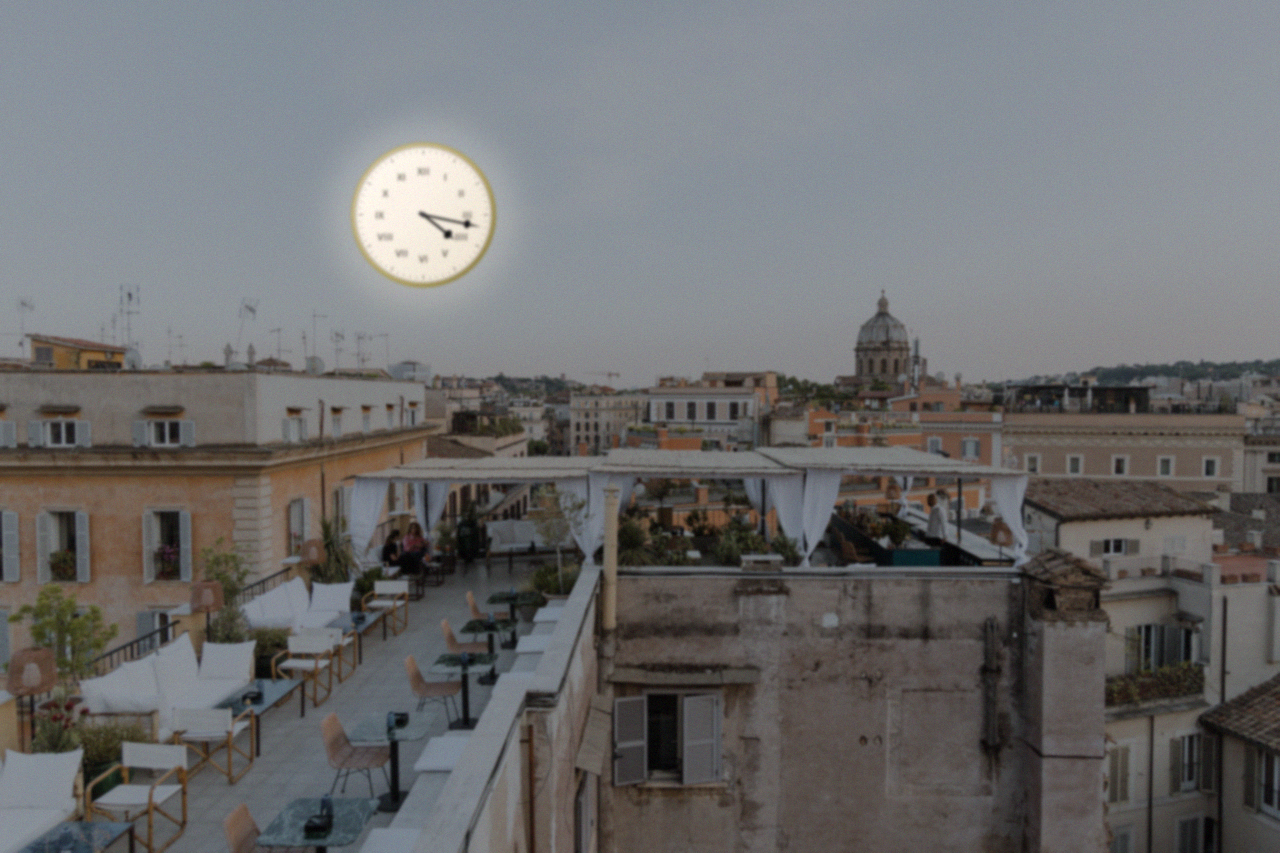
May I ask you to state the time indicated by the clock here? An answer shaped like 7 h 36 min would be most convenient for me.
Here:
4 h 17 min
